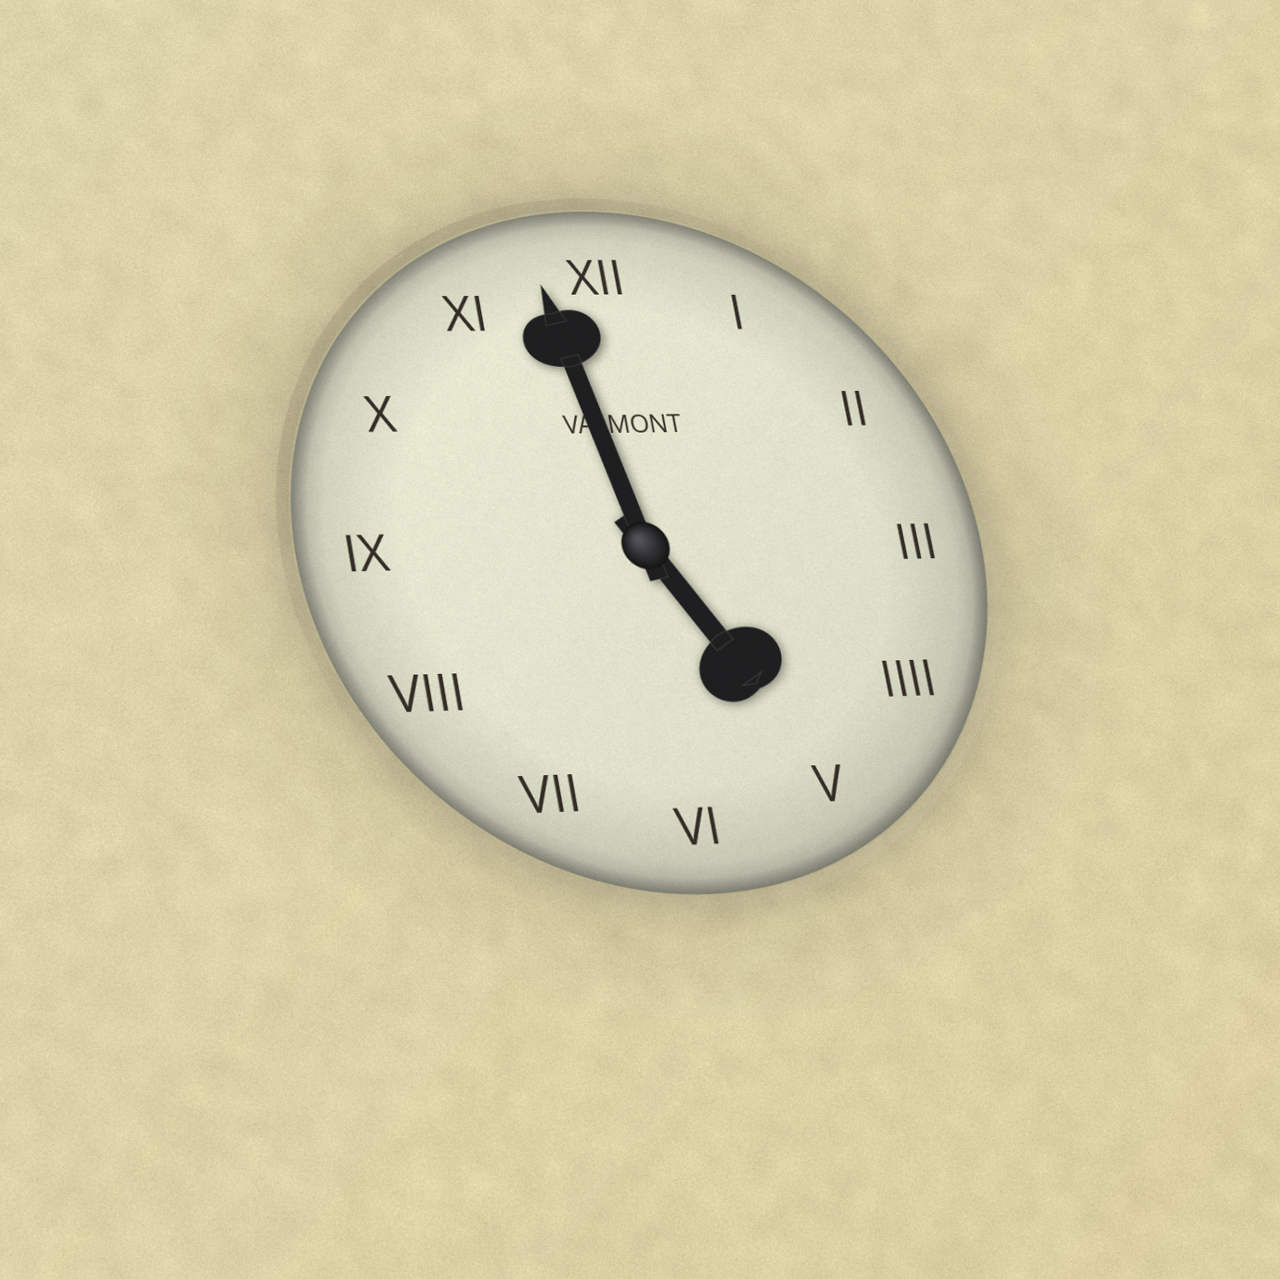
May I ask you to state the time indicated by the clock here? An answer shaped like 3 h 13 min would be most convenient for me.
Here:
4 h 58 min
